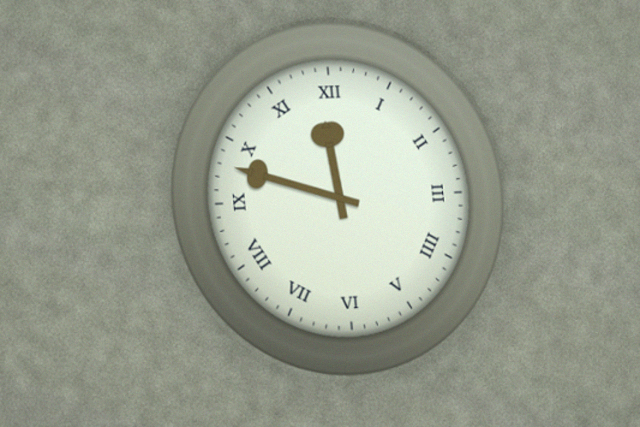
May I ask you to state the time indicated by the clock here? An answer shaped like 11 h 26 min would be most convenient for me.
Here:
11 h 48 min
